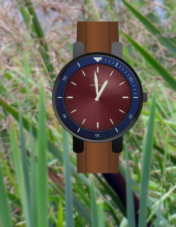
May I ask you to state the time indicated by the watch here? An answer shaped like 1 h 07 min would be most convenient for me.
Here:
12 h 59 min
